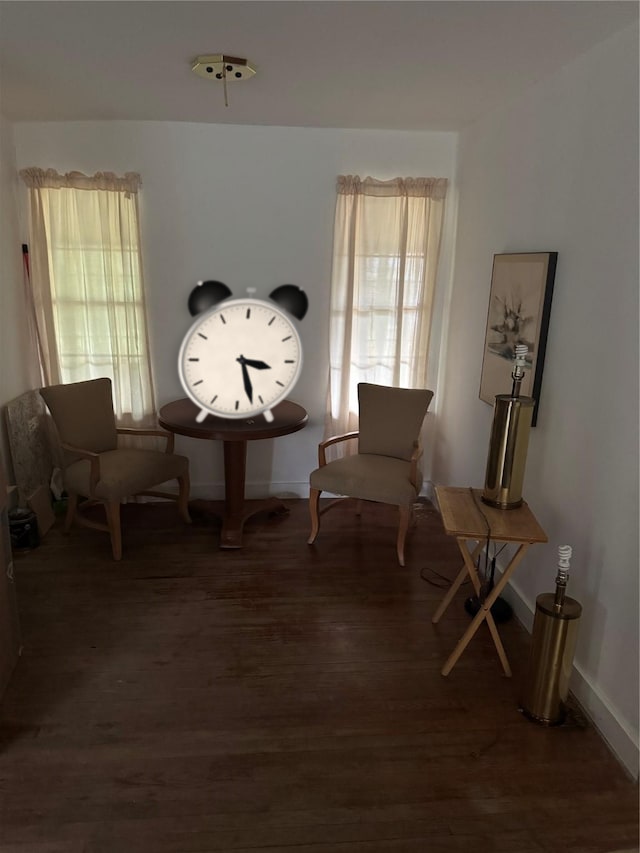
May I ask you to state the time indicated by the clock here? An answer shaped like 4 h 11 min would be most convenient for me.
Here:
3 h 27 min
